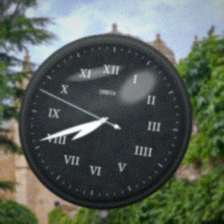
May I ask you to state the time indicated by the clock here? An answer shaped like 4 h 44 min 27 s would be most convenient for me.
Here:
7 h 40 min 48 s
